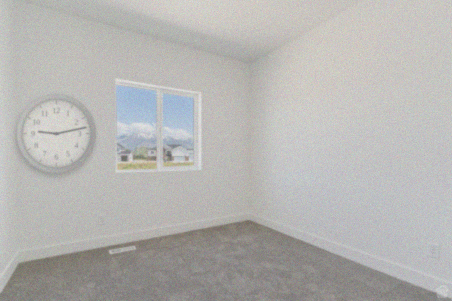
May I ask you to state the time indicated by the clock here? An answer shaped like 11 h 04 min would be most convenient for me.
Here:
9 h 13 min
